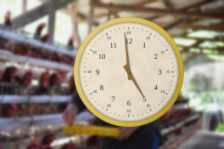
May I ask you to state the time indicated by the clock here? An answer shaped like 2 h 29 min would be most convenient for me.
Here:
4 h 59 min
